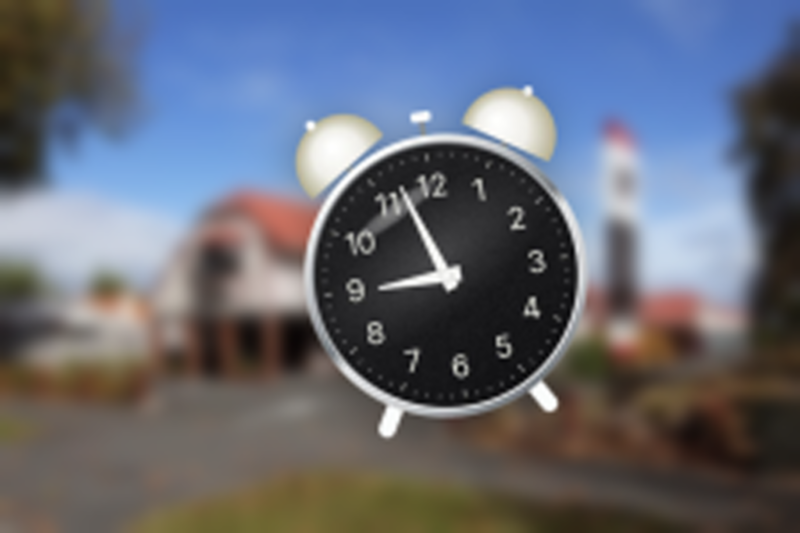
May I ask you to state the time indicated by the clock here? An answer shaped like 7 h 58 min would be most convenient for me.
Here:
8 h 57 min
